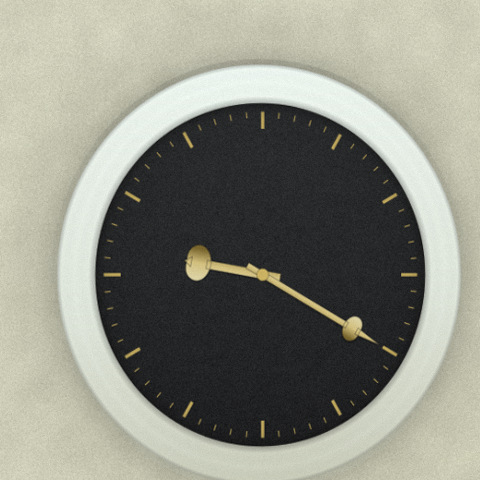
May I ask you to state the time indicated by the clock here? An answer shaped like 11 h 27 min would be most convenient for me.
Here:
9 h 20 min
